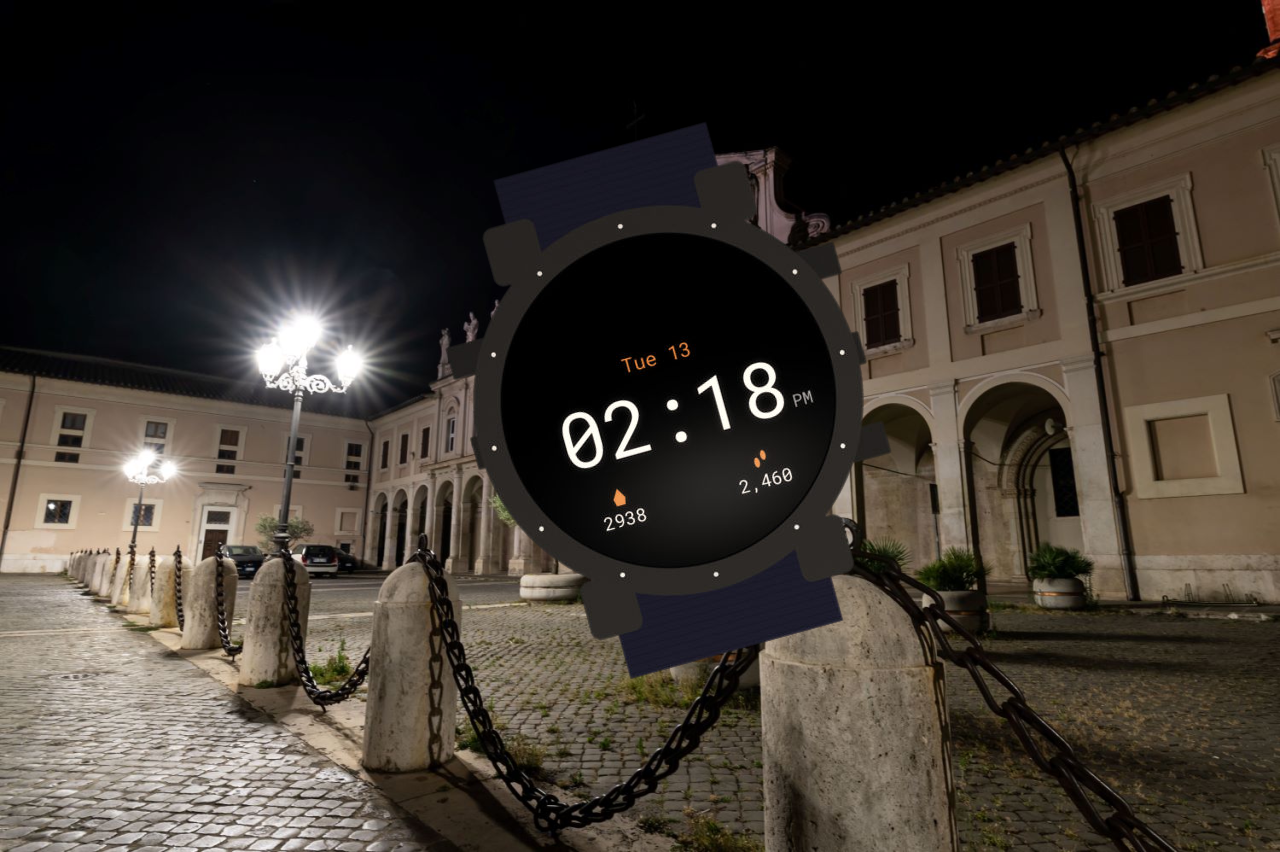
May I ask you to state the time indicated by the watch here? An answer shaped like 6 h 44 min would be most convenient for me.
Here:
2 h 18 min
